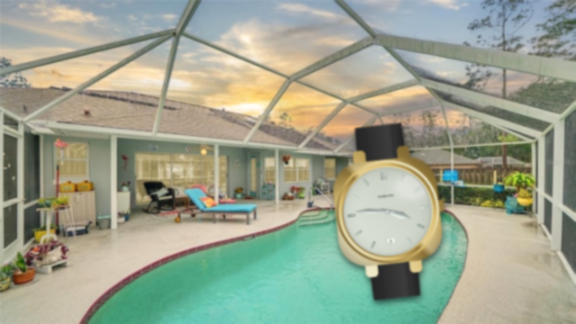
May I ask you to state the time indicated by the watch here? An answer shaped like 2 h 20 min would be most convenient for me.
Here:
3 h 46 min
